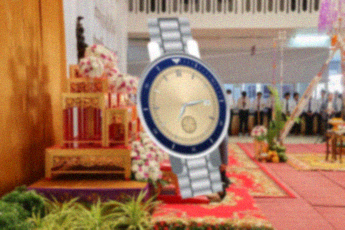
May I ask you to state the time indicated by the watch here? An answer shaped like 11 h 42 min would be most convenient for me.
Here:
7 h 14 min
